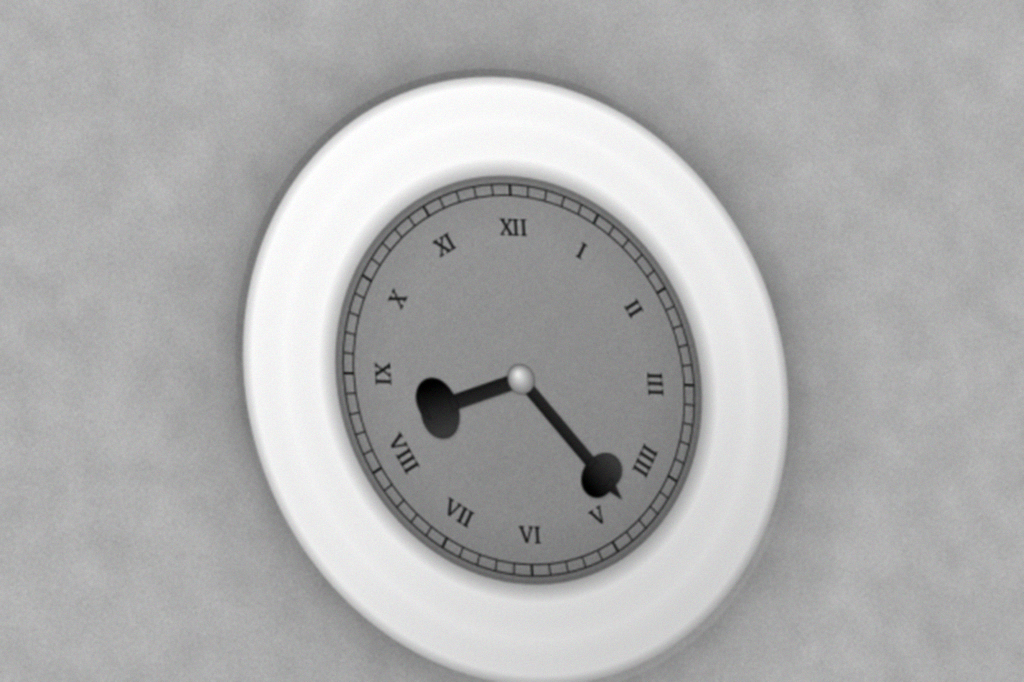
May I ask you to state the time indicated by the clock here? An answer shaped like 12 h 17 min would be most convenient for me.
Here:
8 h 23 min
